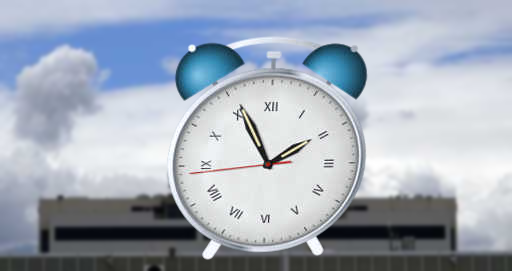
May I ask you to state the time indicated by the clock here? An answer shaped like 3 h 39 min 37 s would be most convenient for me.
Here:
1 h 55 min 44 s
